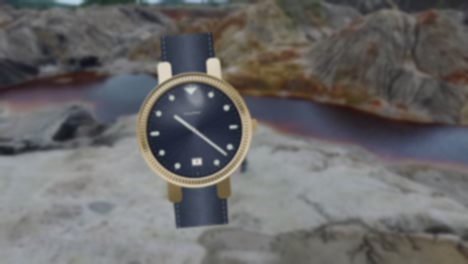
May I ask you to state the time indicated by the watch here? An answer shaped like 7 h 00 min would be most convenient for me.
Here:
10 h 22 min
